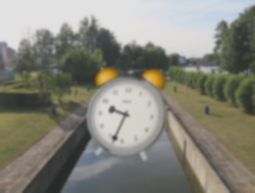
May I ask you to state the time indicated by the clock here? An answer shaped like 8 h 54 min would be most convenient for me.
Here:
9 h 33 min
